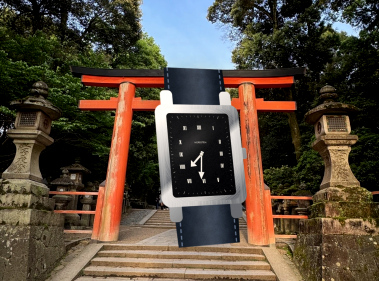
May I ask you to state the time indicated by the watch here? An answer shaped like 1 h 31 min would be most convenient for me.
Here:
7 h 31 min
